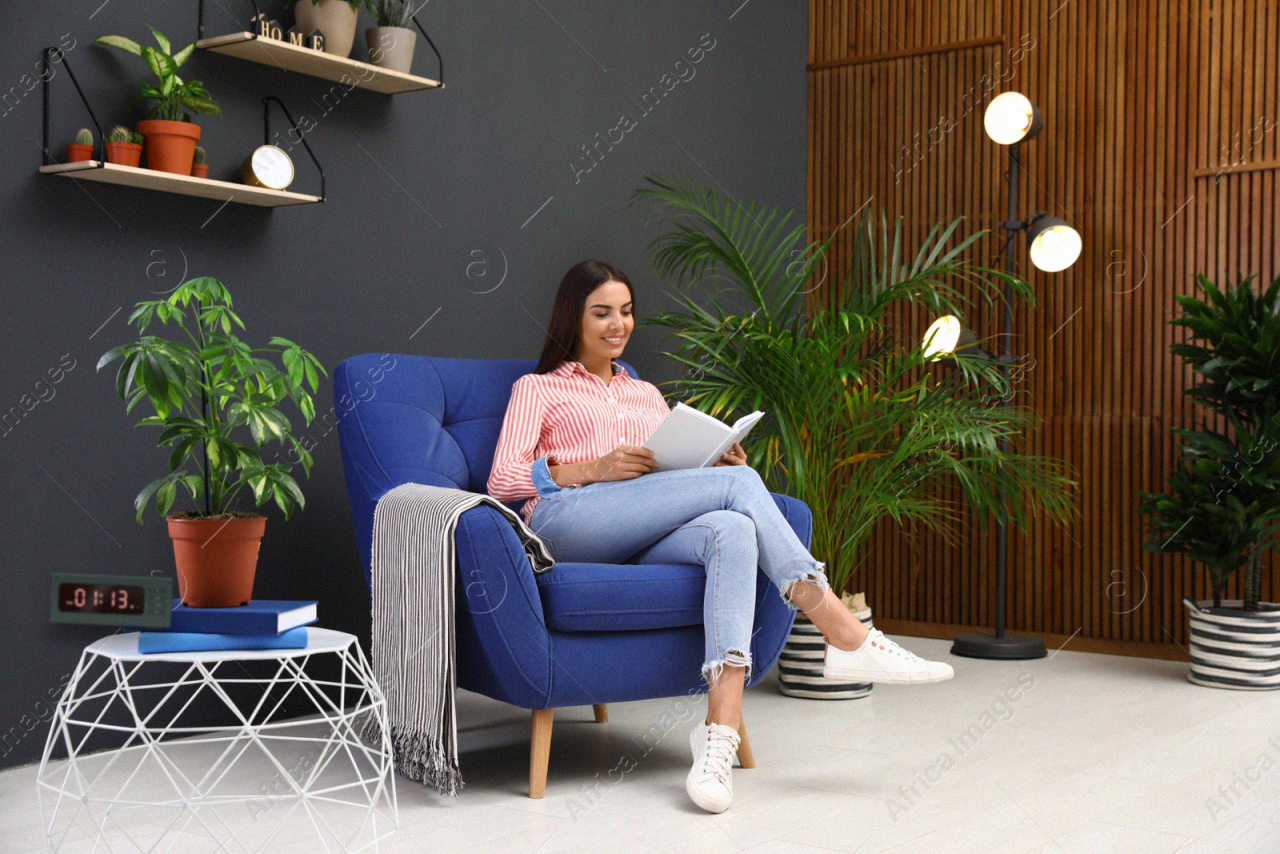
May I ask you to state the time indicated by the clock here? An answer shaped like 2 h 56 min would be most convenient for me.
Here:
1 h 13 min
